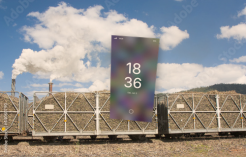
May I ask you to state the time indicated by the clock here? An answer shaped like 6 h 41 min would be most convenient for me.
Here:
18 h 36 min
